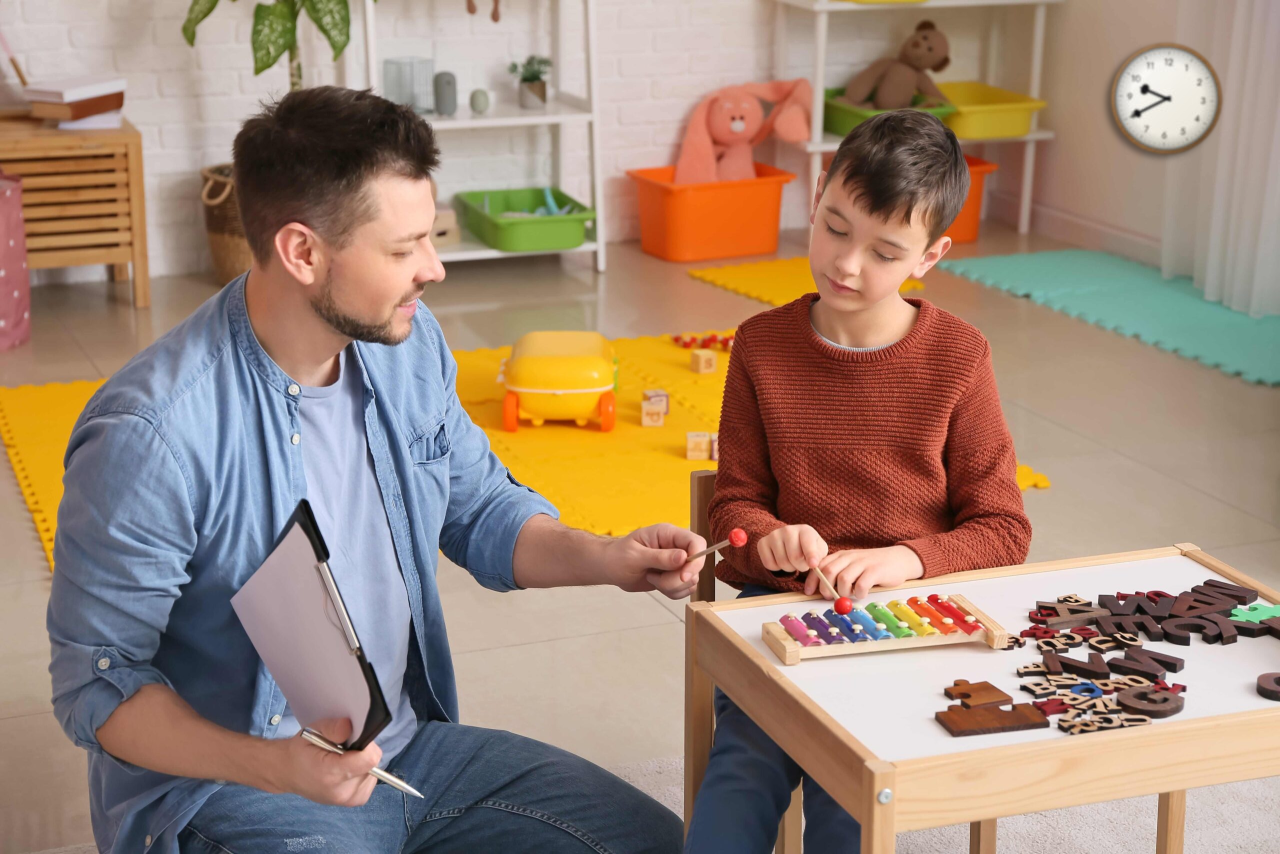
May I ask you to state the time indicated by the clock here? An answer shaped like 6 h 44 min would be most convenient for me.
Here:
9 h 40 min
